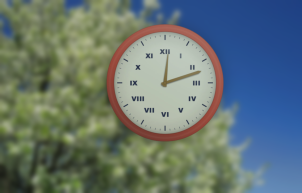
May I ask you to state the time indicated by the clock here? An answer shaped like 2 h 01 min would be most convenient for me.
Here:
12 h 12 min
